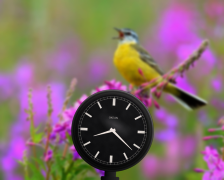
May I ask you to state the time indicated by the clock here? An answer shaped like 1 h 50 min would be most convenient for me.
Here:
8 h 22 min
